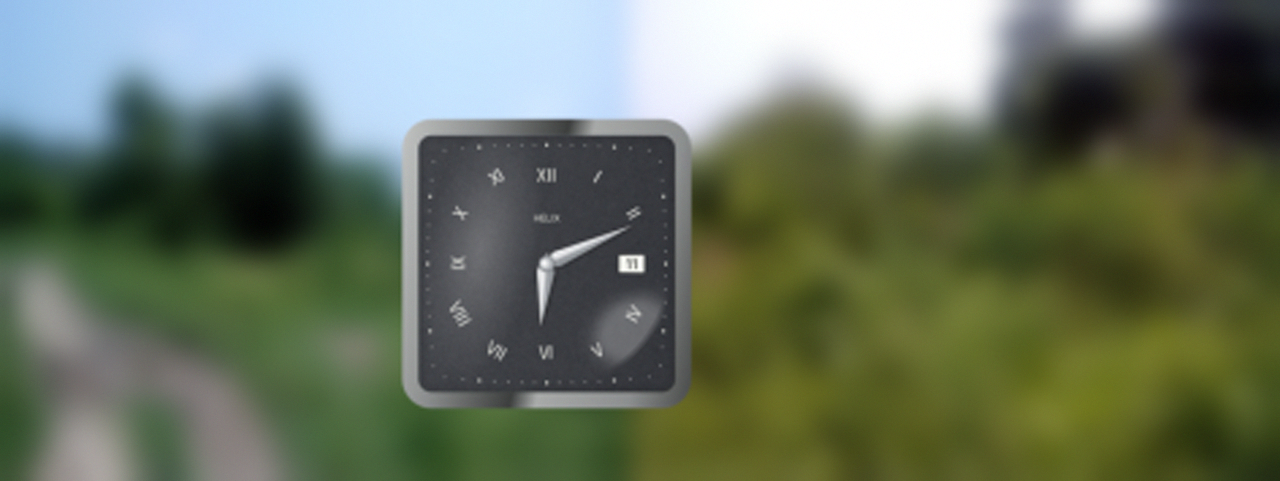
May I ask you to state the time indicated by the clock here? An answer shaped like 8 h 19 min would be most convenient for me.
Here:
6 h 11 min
